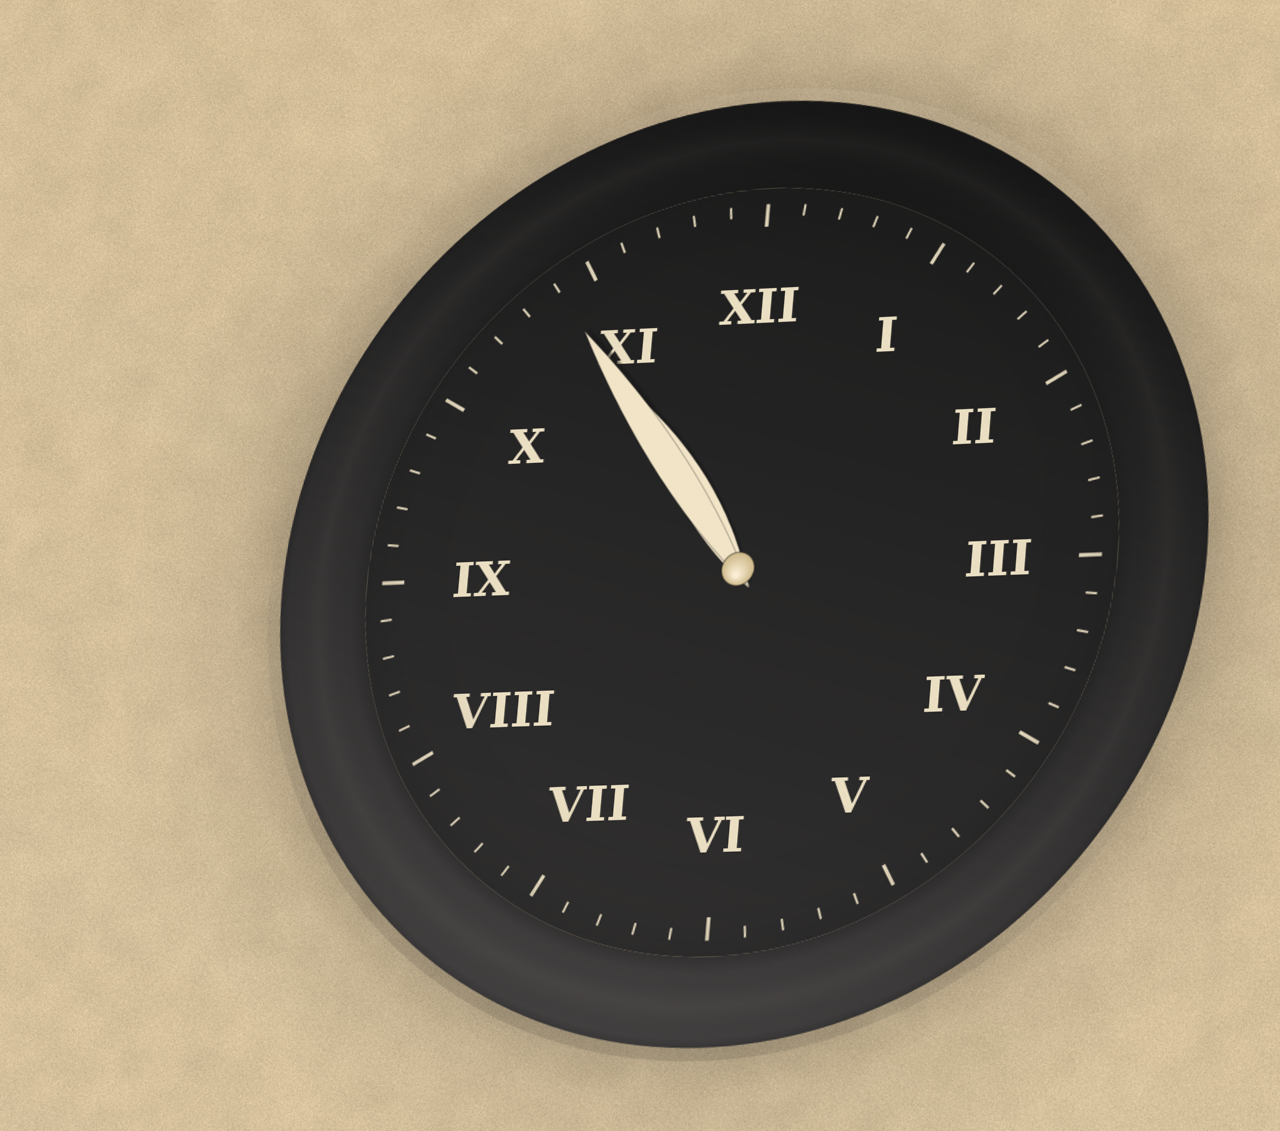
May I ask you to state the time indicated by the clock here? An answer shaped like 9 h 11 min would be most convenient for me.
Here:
10 h 54 min
